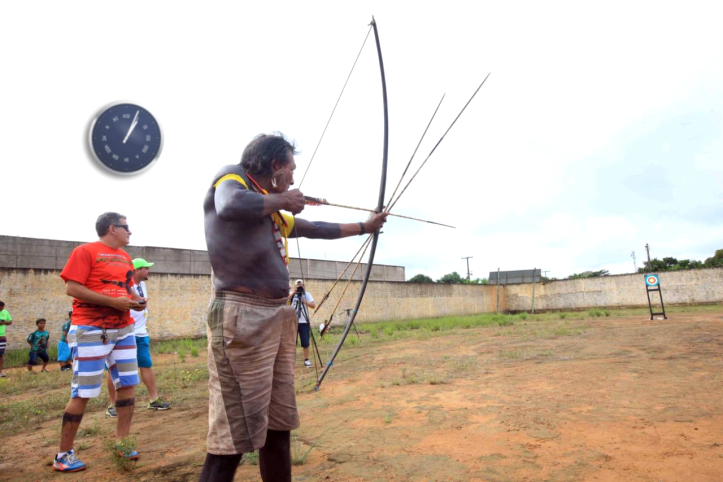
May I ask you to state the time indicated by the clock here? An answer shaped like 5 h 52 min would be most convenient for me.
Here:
1 h 04 min
